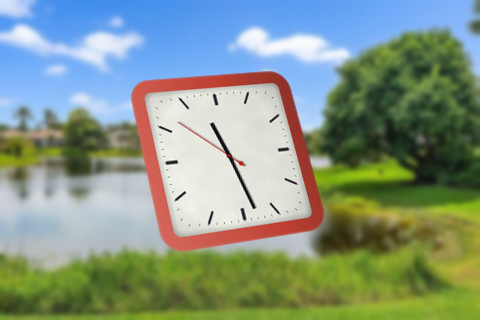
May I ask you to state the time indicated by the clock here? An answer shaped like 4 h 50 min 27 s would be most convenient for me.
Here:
11 h 27 min 52 s
